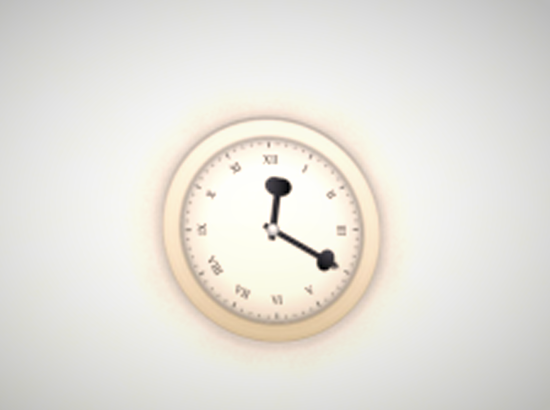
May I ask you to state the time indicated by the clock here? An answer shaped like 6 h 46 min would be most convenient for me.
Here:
12 h 20 min
